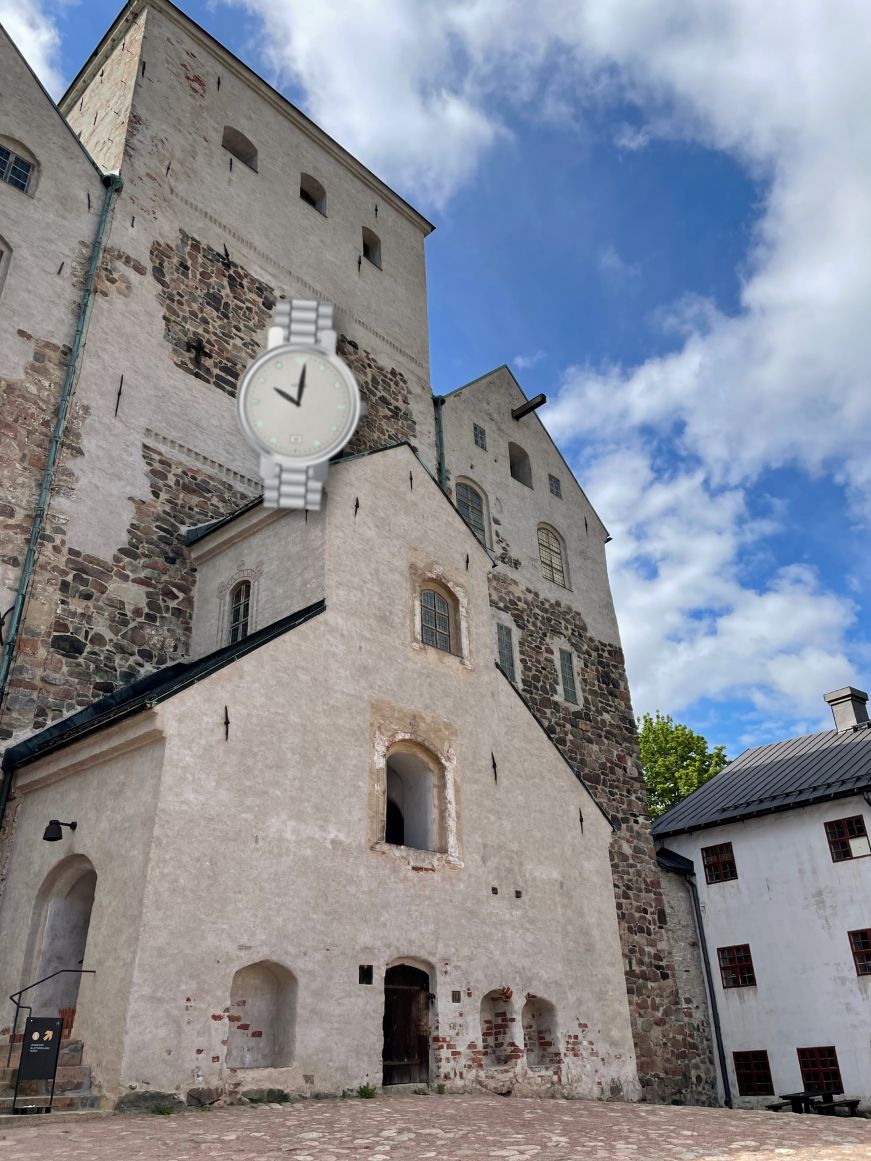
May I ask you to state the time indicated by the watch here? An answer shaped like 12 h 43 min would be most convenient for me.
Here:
10 h 01 min
